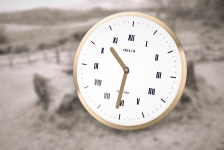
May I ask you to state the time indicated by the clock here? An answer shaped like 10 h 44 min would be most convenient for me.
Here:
10 h 31 min
